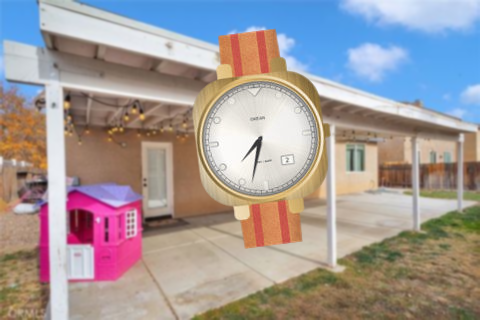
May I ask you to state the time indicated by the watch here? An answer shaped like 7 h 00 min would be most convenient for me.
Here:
7 h 33 min
